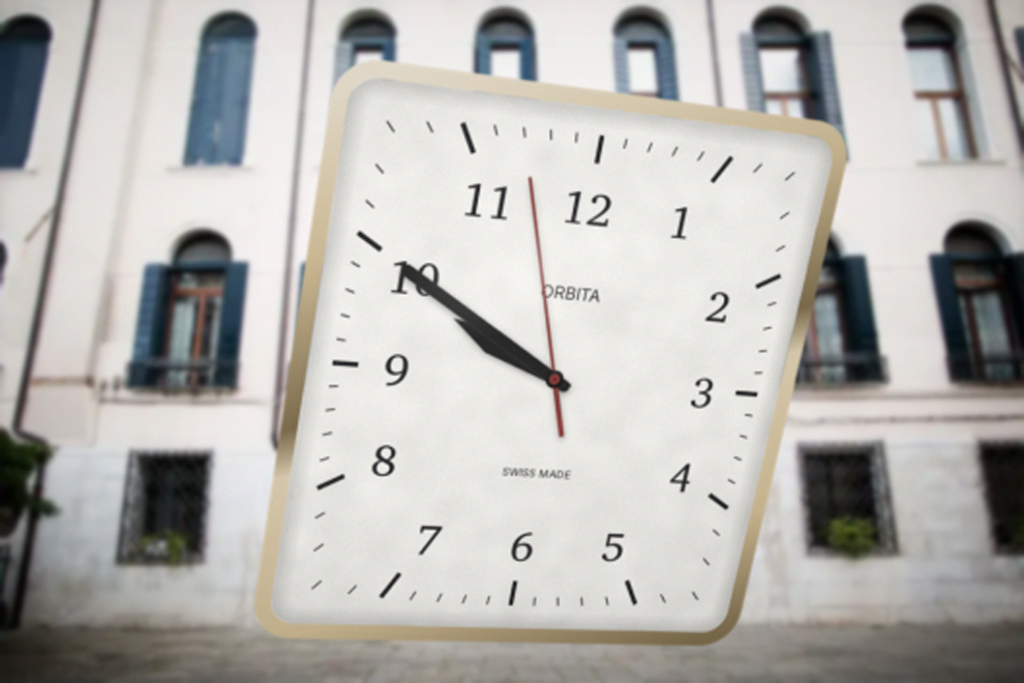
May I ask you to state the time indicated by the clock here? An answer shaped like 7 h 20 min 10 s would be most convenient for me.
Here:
9 h 49 min 57 s
